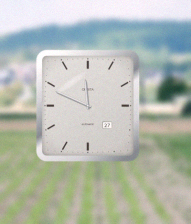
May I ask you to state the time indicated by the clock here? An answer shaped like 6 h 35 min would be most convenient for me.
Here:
11 h 49 min
